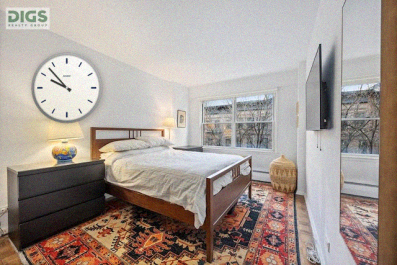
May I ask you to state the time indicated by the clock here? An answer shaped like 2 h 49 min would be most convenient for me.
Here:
9 h 53 min
